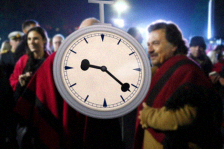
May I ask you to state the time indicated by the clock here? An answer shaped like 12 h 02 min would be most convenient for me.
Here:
9 h 22 min
